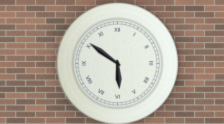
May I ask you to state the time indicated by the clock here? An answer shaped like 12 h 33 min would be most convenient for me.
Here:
5 h 51 min
